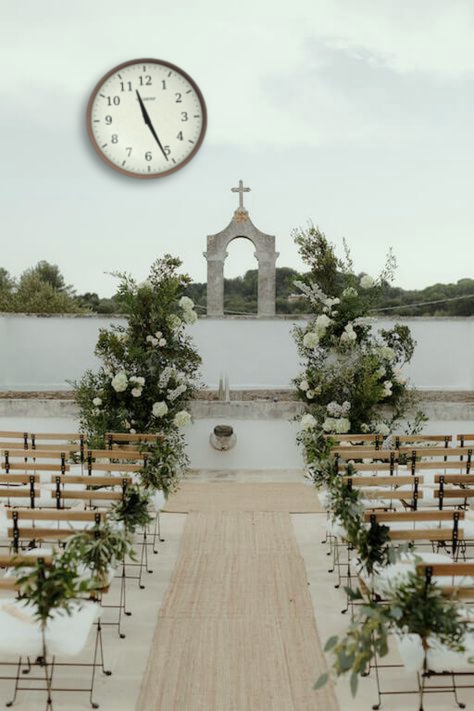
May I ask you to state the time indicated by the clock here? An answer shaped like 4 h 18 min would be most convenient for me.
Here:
11 h 26 min
